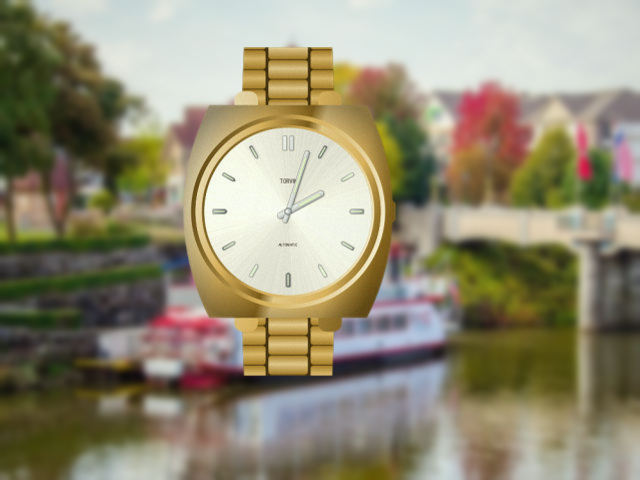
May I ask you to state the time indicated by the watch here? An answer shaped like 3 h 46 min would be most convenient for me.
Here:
2 h 03 min
